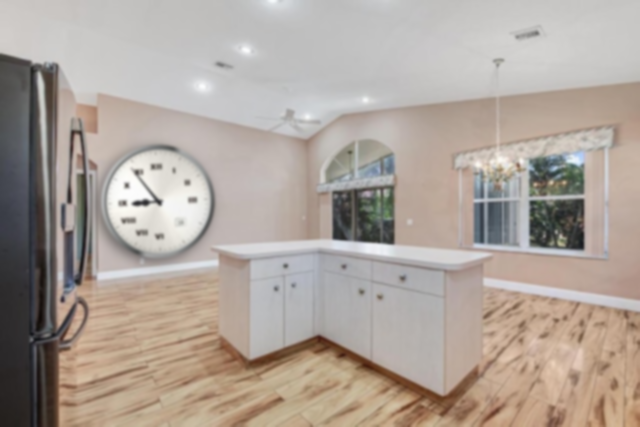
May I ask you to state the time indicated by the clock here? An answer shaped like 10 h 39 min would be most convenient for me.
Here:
8 h 54 min
